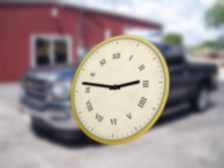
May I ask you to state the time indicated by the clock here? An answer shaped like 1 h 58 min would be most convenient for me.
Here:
2 h 47 min
